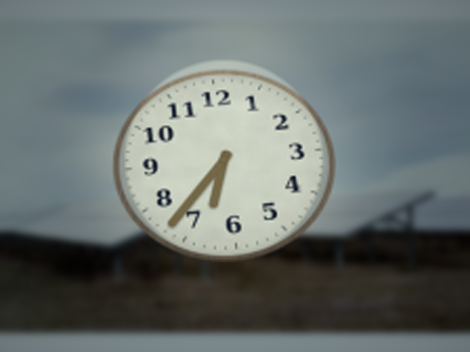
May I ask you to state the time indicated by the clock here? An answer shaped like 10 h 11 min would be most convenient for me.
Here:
6 h 37 min
